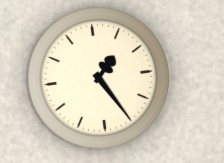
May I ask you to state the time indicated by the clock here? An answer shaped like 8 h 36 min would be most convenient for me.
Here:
1 h 25 min
